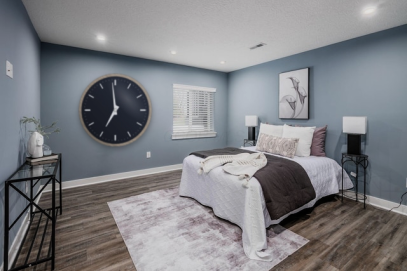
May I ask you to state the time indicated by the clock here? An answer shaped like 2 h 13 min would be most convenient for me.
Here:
6 h 59 min
